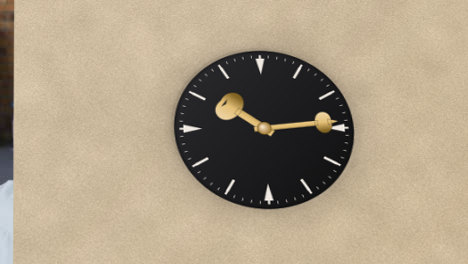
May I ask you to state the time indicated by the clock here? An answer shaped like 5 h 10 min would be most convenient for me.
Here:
10 h 14 min
